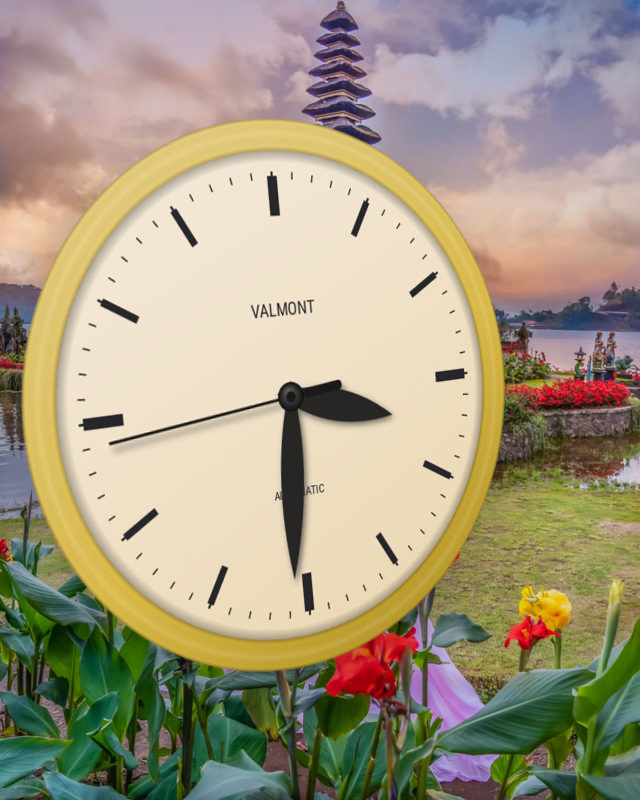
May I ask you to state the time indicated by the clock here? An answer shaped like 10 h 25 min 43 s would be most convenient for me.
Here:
3 h 30 min 44 s
